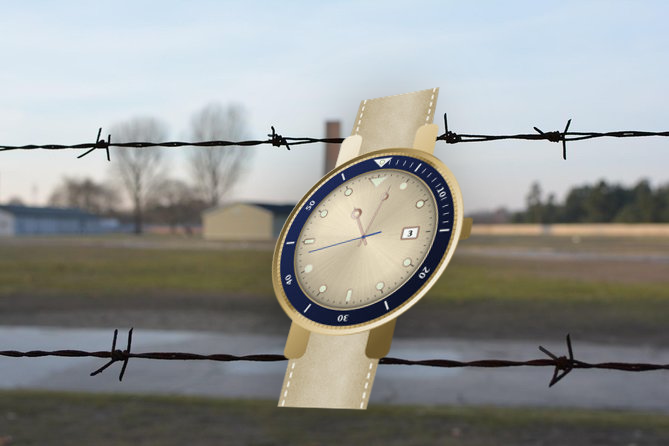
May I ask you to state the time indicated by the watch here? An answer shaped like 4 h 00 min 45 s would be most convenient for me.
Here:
11 h 02 min 43 s
